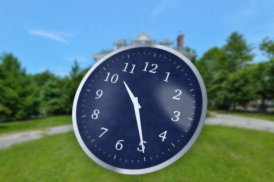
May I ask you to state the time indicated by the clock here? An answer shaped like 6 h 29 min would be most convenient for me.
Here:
10 h 25 min
